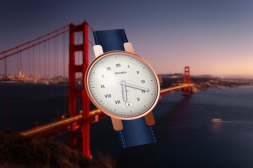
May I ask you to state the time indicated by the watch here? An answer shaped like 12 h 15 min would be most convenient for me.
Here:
6 h 19 min
